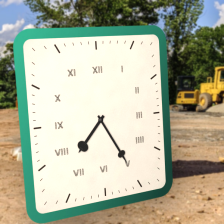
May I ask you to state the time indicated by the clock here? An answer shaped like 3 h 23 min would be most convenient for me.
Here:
7 h 25 min
